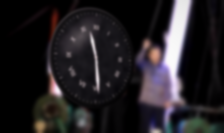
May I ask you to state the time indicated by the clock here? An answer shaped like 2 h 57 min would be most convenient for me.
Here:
11 h 29 min
